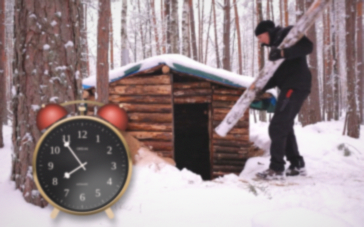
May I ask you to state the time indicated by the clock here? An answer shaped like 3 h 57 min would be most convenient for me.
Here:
7 h 54 min
